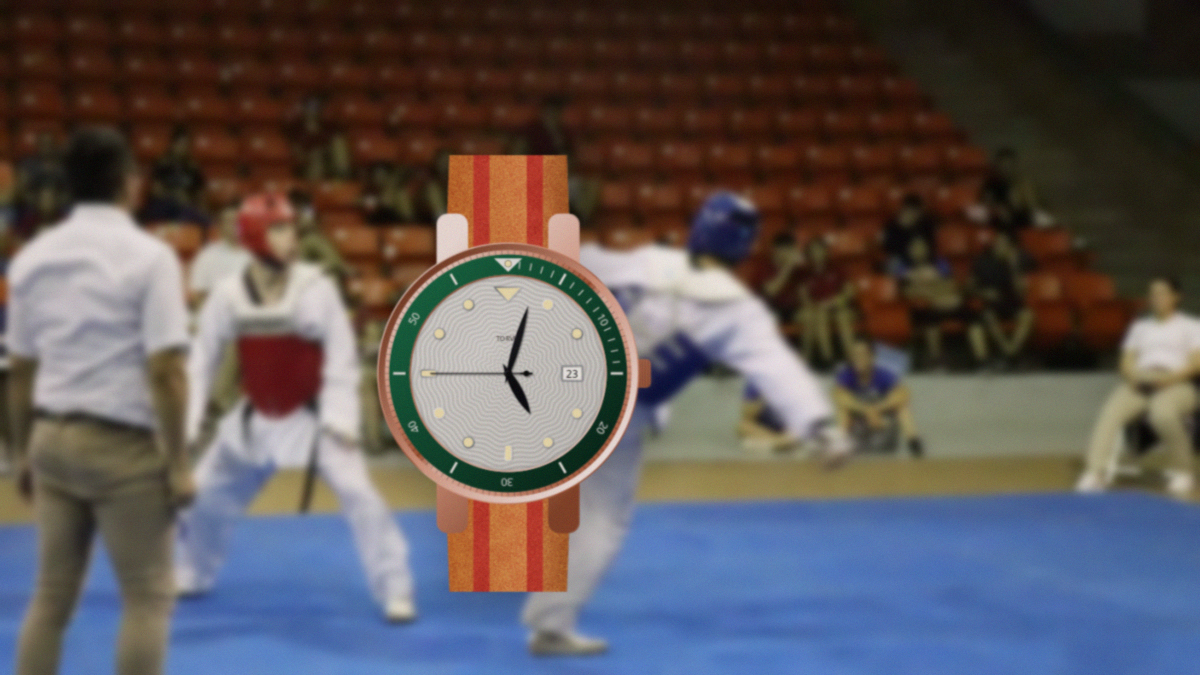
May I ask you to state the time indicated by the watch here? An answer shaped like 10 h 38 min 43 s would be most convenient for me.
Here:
5 h 02 min 45 s
